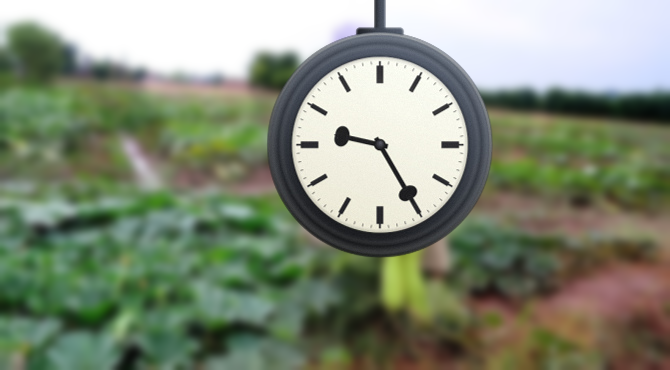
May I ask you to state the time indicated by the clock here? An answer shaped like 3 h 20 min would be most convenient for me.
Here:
9 h 25 min
